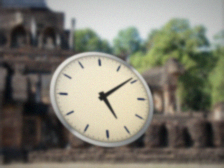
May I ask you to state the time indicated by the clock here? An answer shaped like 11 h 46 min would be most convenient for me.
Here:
5 h 09 min
